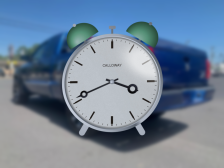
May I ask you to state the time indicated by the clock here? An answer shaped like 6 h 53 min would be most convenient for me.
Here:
3 h 41 min
